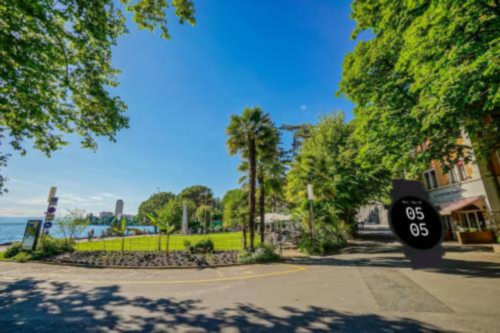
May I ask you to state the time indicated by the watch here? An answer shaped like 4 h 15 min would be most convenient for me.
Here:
5 h 05 min
